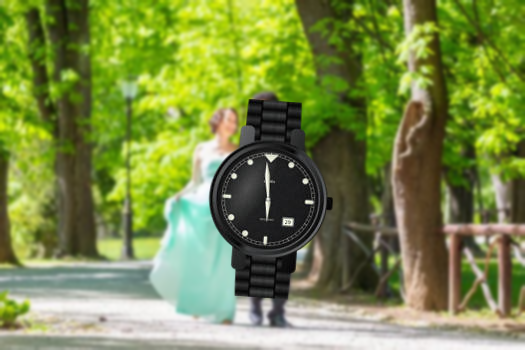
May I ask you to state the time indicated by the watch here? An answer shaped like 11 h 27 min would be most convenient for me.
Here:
5 h 59 min
